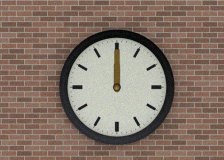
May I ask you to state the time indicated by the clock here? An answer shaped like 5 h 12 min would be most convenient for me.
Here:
12 h 00 min
